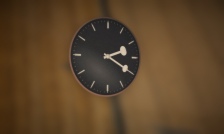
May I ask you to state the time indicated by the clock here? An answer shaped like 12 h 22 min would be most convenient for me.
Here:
2 h 20 min
